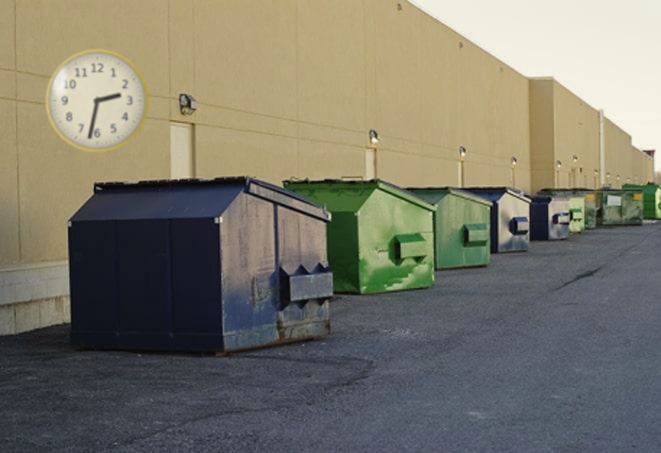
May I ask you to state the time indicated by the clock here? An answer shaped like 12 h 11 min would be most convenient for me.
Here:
2 h 32 min
